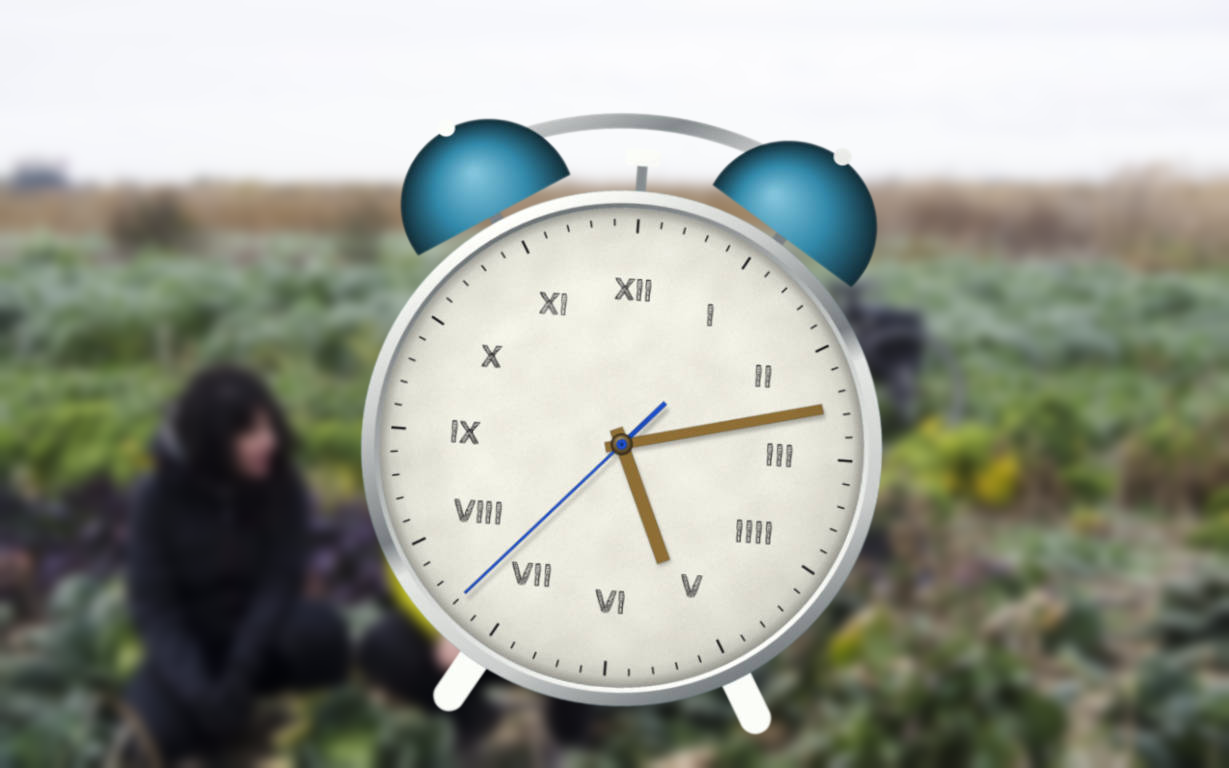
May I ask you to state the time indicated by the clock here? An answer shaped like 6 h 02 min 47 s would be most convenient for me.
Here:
5 h 12 min 37 s
